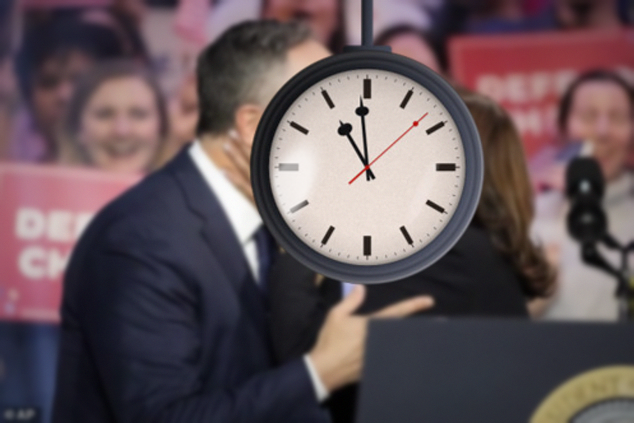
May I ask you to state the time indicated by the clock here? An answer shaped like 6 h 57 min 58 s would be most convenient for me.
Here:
10 h 59 min 08 s
